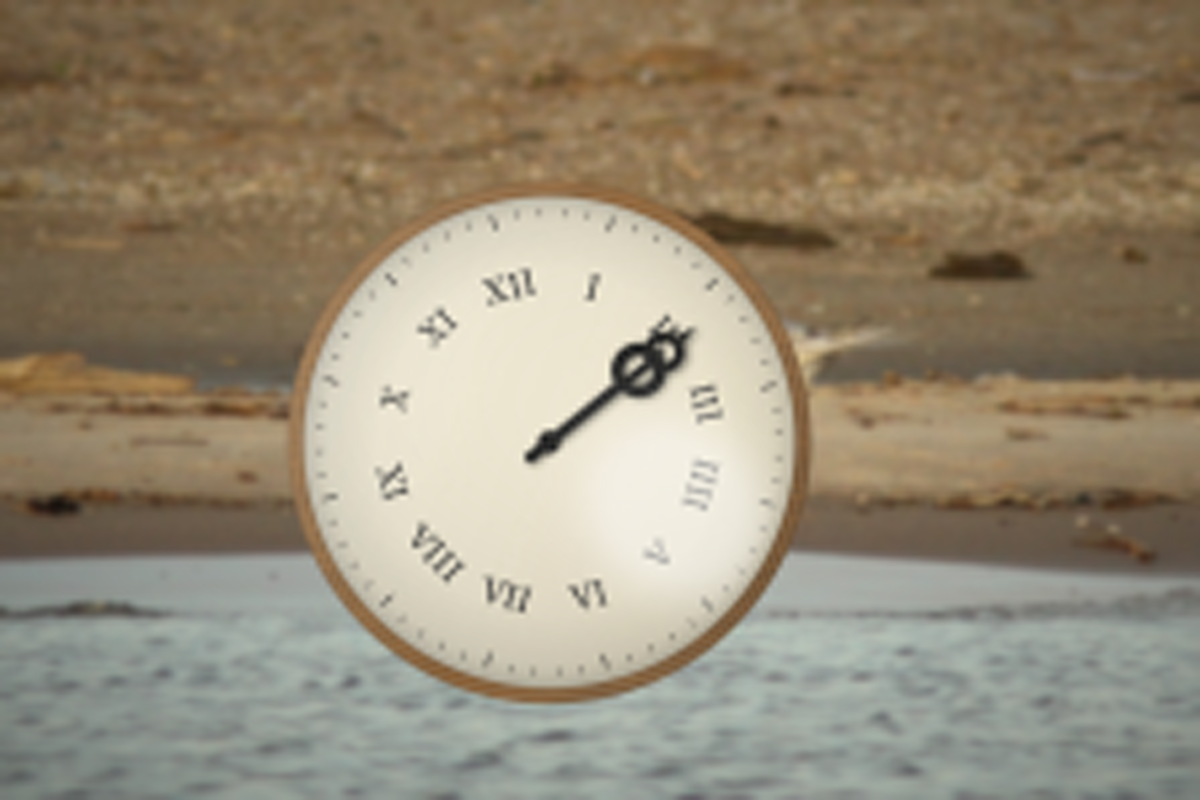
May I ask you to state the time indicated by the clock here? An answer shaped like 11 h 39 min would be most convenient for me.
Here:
2 h 11 min
